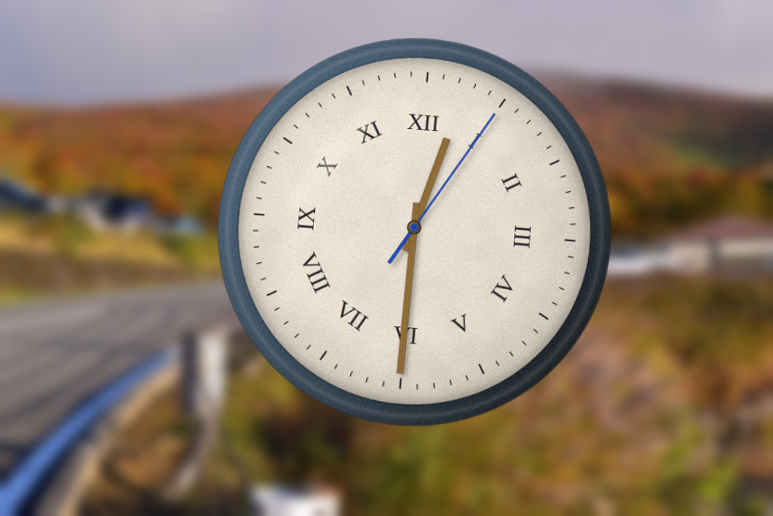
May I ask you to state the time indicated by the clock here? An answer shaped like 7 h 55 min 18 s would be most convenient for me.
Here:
12 h 30 min 05 s
